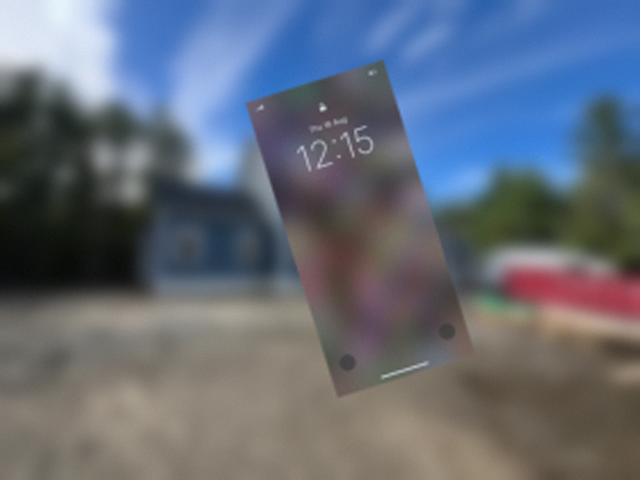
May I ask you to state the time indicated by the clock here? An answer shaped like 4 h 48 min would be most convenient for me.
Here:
12 h 15 min
